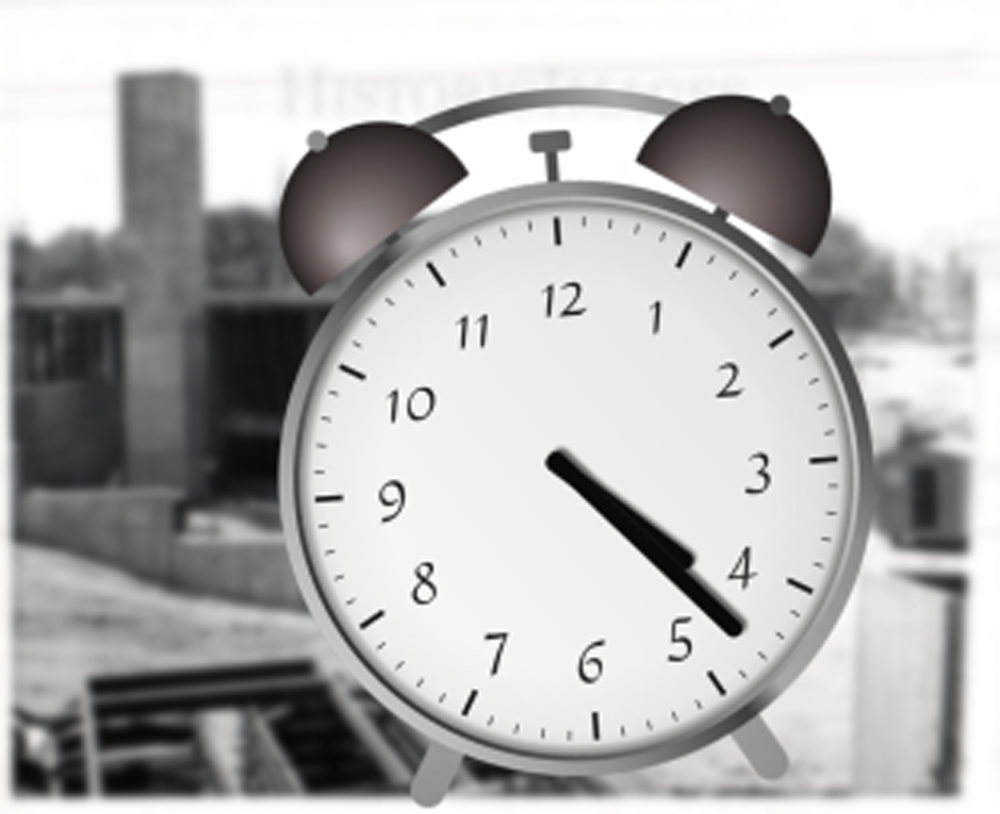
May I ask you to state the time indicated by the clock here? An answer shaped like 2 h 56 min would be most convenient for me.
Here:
4 h 23 min
